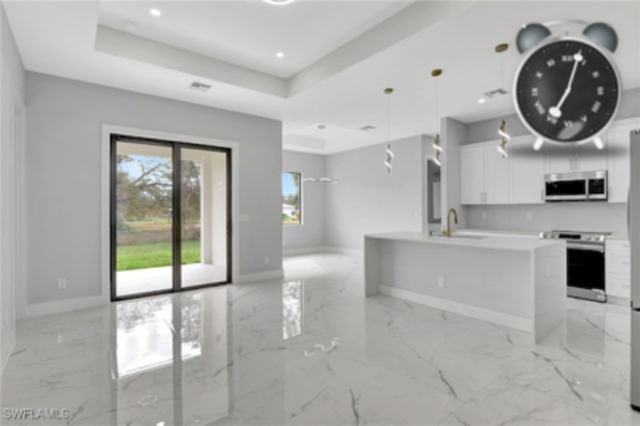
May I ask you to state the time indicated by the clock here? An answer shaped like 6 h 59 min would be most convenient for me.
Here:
7 h 03 min
